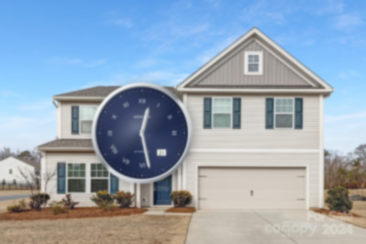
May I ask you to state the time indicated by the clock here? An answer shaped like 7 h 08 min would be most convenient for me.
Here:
12 h 28 min
